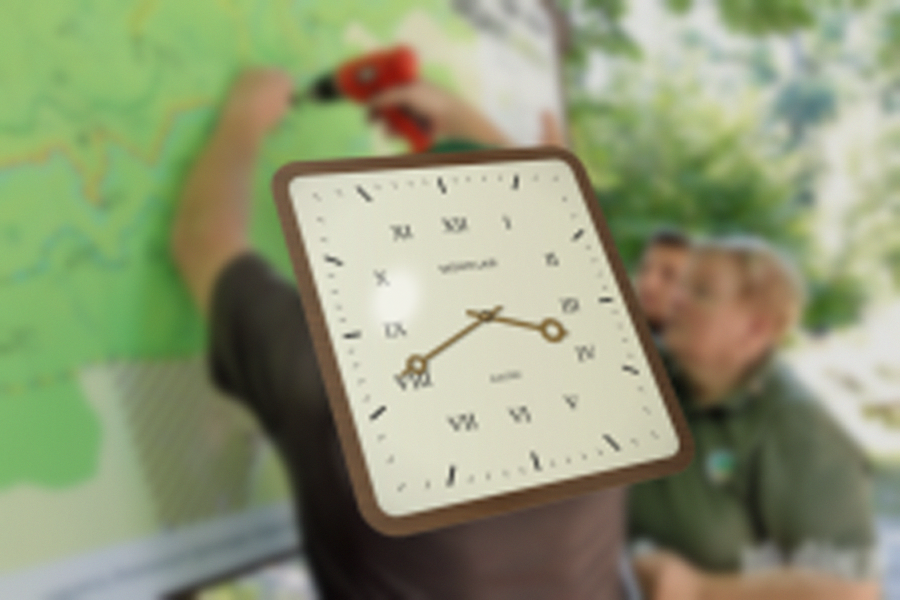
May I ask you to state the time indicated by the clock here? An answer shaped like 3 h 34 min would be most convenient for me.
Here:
3 h 41 min
